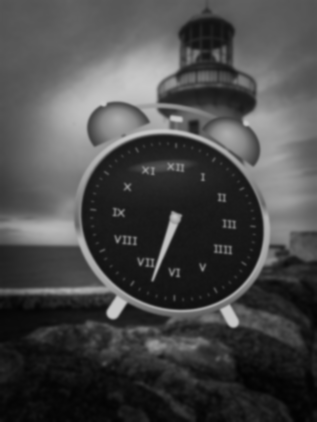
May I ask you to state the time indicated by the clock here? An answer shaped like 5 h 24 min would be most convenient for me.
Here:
6 h 33 min
